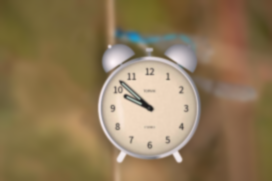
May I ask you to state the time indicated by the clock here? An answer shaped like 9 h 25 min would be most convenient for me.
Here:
9 h 52 min
